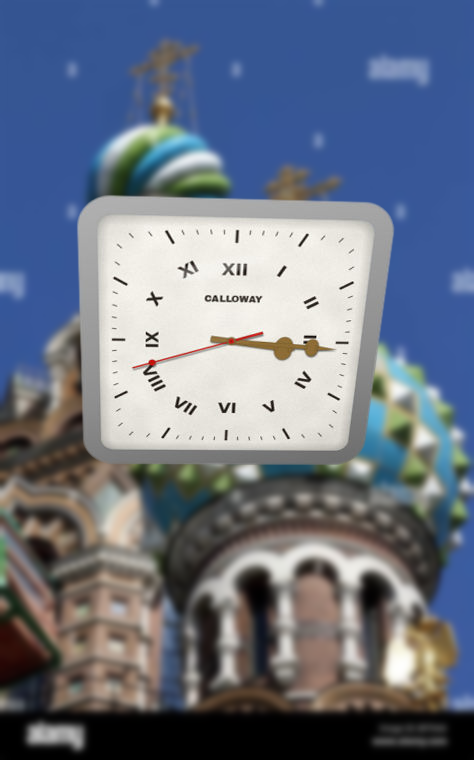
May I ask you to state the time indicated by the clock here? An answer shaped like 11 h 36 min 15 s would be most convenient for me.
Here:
3 h 15 min 42 s
